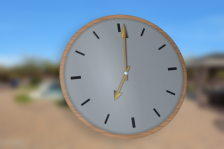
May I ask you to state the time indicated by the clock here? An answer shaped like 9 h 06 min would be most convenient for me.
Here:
7 h 01 min
